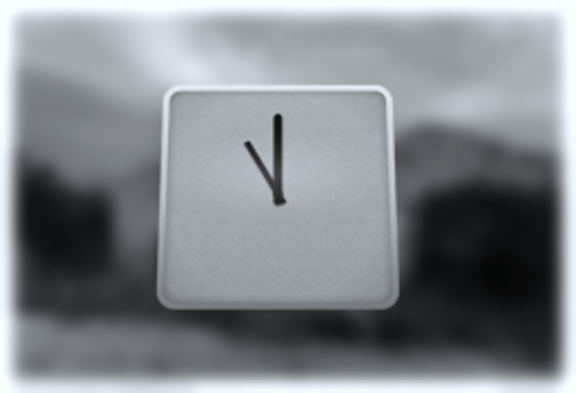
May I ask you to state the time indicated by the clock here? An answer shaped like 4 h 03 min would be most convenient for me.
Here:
11 h 00 min
